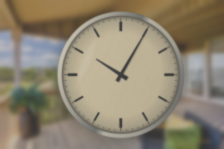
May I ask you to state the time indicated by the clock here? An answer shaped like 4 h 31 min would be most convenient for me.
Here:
10 h 05 min
